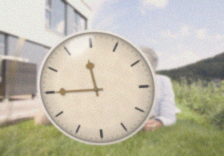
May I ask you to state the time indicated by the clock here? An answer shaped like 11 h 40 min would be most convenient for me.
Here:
11 h 45 min
